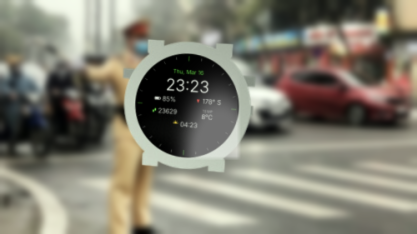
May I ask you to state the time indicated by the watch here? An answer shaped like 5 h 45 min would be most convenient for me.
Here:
23 h 23 min
